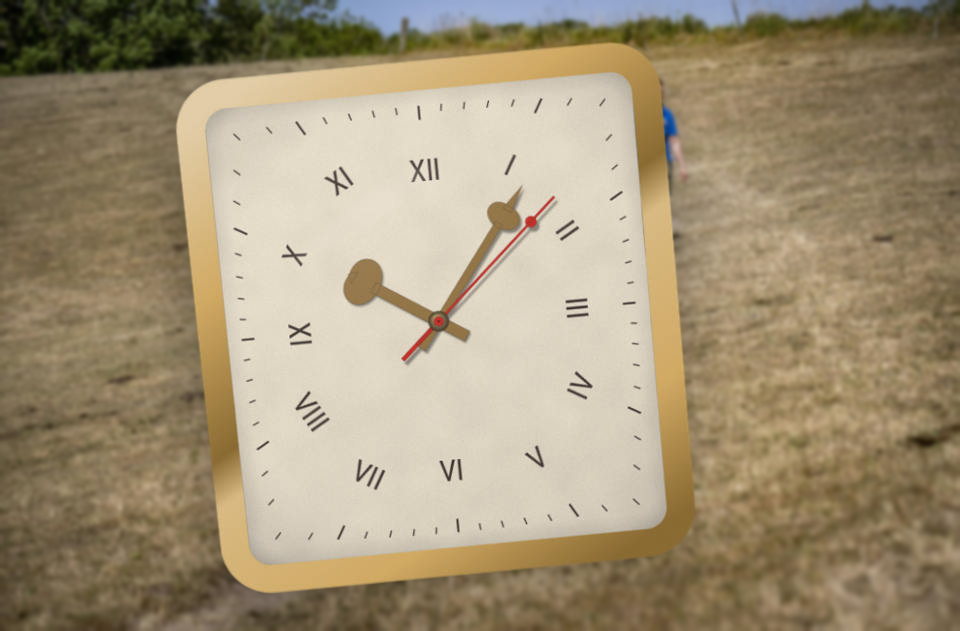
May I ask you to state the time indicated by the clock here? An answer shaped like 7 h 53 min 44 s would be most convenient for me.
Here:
10 h 06 min 08 s
